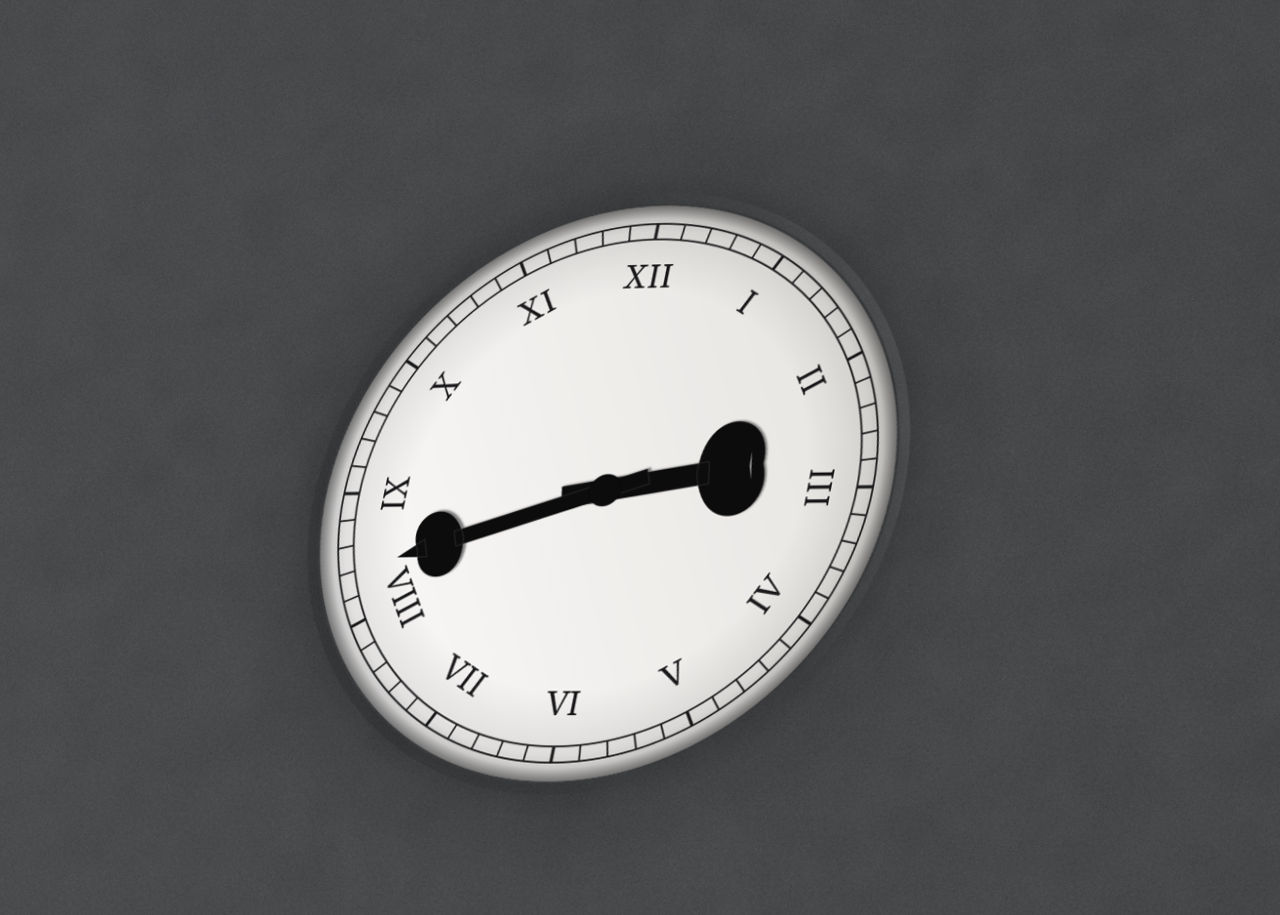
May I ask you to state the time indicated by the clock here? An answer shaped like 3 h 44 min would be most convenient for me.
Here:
2 h 42 min
